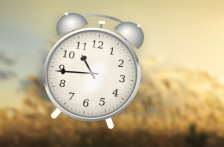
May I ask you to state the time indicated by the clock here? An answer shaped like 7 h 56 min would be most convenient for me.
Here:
10 h 44 min
